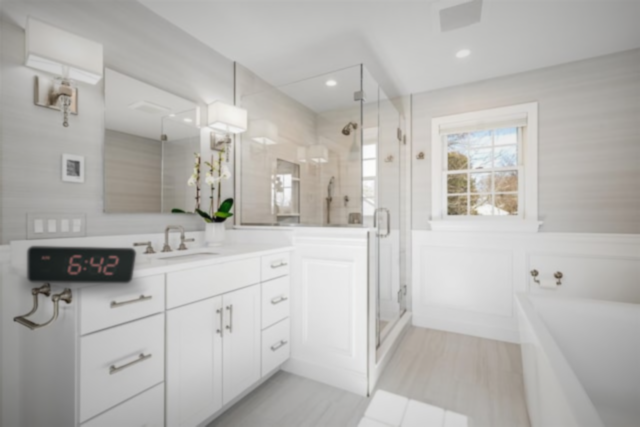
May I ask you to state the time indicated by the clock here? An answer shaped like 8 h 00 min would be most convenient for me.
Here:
6 h 42 min
